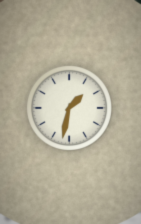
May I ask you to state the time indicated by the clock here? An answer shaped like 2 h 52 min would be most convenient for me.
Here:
1 h 32 min
